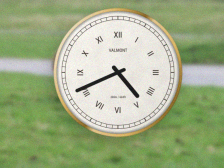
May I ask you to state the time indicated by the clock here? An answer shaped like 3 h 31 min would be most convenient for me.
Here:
4 h 41 min
